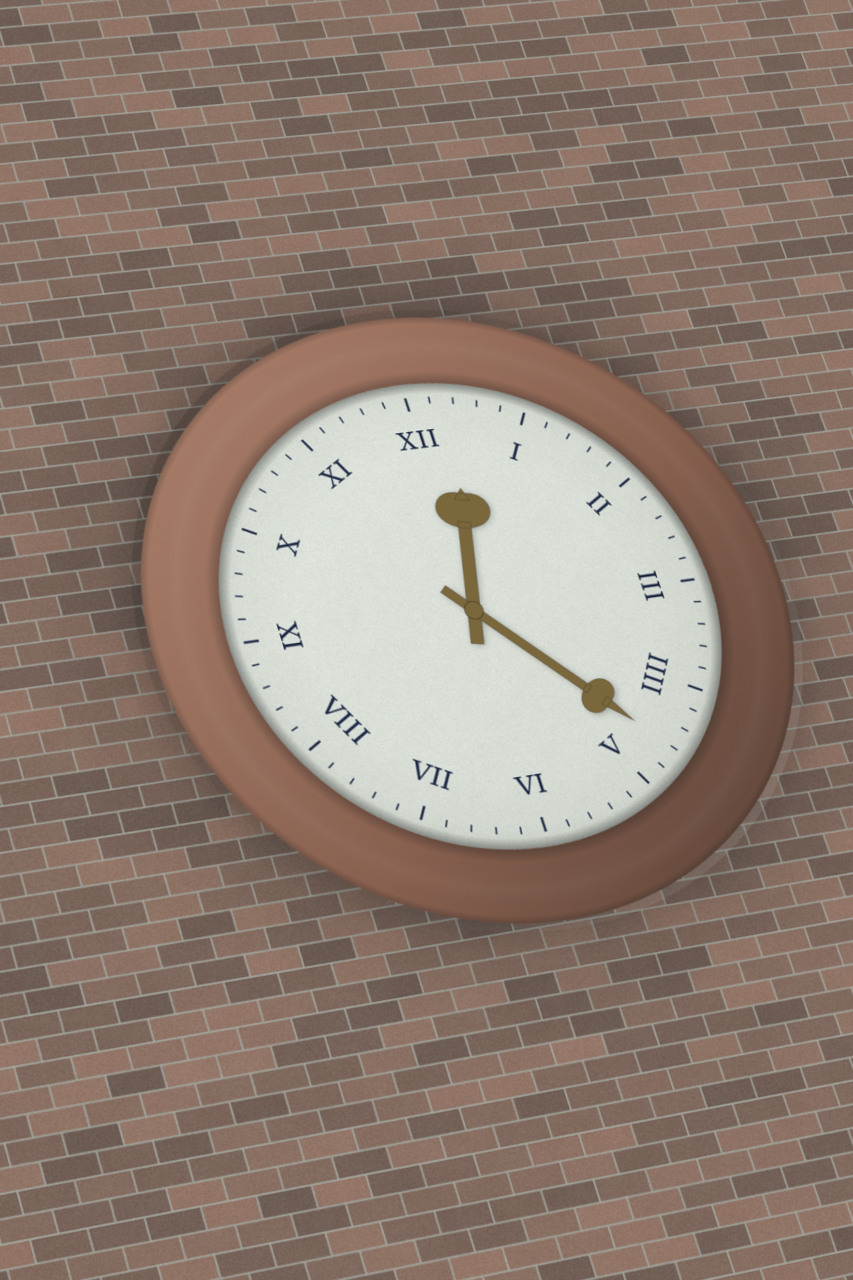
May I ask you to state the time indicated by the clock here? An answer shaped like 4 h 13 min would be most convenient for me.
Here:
12 h 23 min
